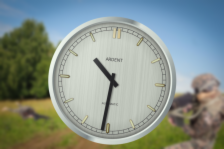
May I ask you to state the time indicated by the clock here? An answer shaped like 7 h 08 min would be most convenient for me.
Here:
10 h 31 min
